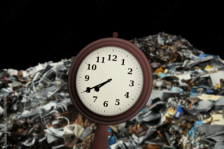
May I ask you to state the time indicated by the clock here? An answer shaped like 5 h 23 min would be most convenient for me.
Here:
7 h 40 min
